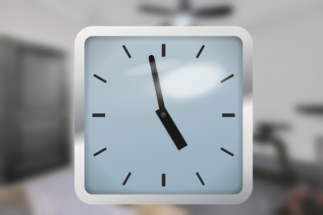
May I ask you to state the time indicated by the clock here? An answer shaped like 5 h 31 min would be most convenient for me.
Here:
4 h 58 min
